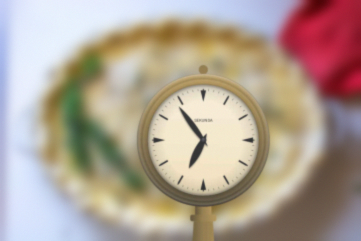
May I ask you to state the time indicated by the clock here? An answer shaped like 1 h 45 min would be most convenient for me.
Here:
6 h 54 min
